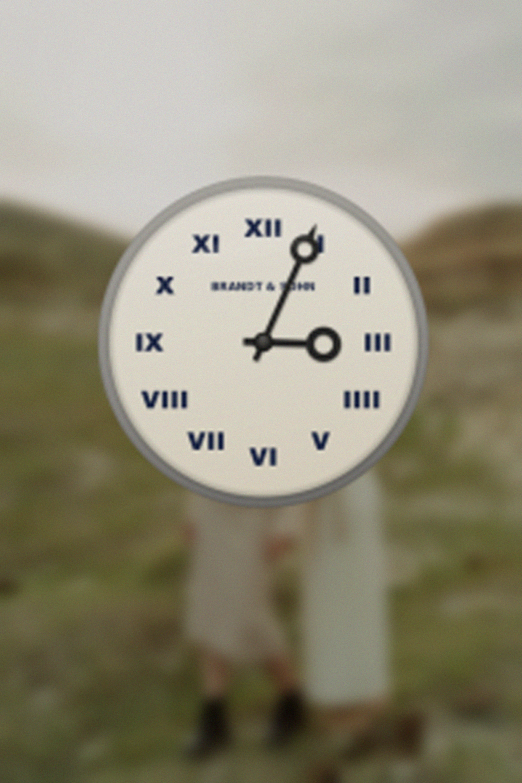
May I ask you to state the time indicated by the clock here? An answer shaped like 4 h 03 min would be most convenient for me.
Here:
3 h 04 min
